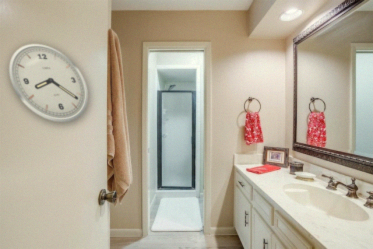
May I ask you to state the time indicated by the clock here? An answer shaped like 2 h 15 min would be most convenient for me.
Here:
8 h 22 min
